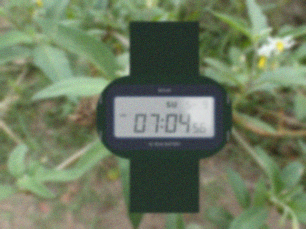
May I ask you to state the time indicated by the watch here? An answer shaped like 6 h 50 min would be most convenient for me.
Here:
7 h 04 min
